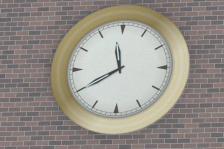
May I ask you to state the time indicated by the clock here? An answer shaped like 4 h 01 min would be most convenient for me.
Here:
11 h 40 min
